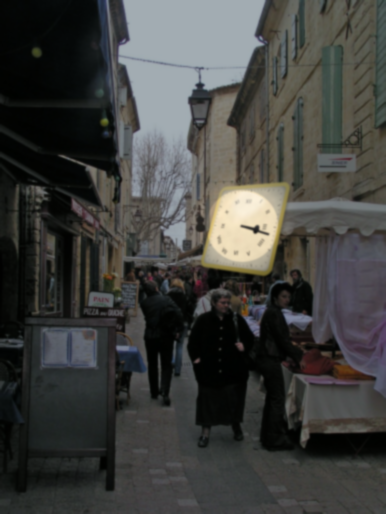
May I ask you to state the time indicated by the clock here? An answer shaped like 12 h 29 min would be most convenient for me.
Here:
3 h 17 min
